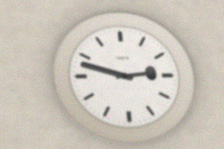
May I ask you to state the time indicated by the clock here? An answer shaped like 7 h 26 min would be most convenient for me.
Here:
2 h 48 min
